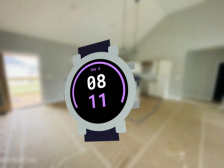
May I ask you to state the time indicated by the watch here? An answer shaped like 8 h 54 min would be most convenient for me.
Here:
8 h 11 min
